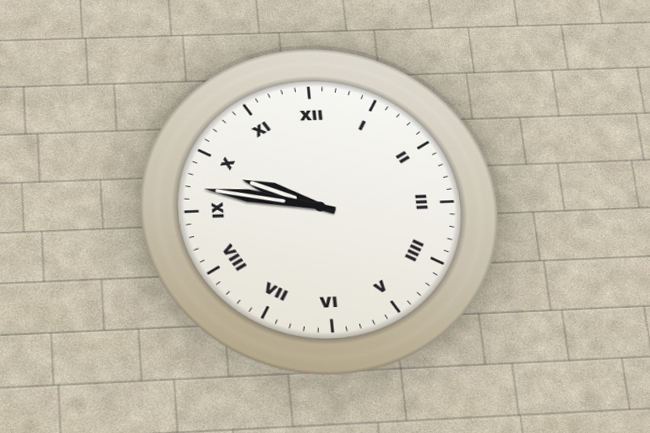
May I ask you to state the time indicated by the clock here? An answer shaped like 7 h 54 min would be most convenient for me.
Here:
9 h 47 min
